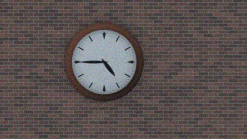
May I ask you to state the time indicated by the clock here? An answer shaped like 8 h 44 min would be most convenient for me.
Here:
4 h 45 min
